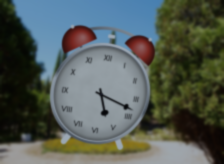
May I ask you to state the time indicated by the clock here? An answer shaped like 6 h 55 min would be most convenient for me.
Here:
5 h 18 min
